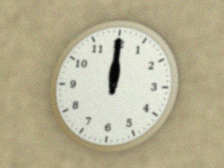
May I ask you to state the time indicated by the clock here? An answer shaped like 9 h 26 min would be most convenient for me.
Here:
12 h 00 min
